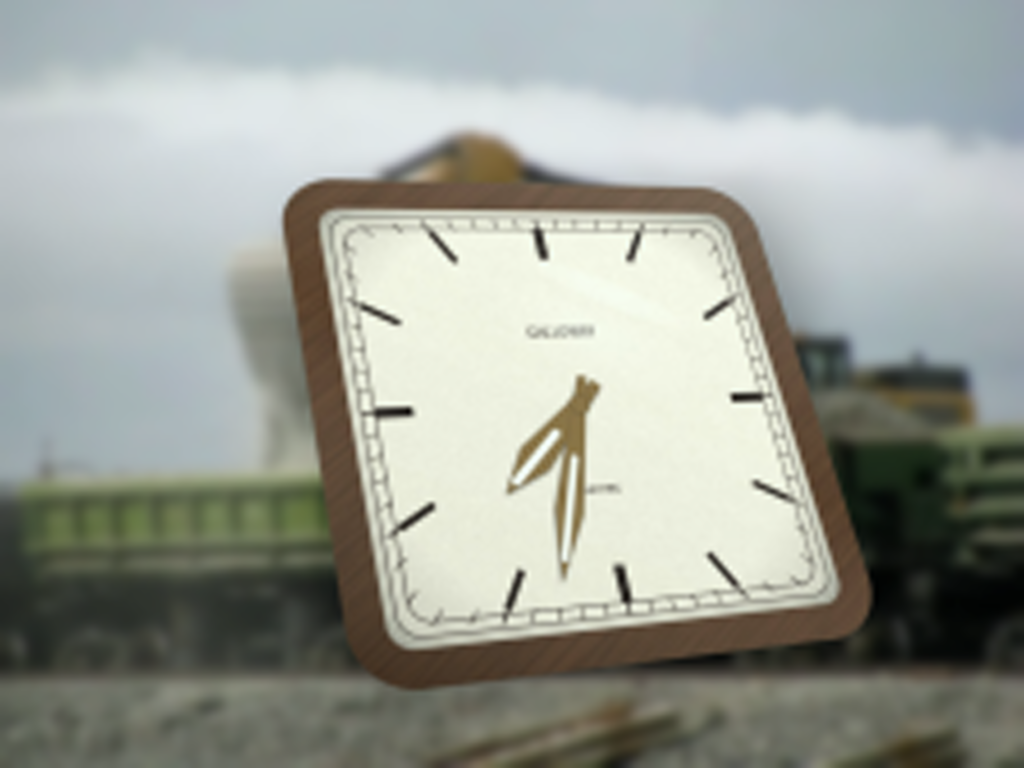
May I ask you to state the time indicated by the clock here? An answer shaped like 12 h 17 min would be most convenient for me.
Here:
7 h 33 min
